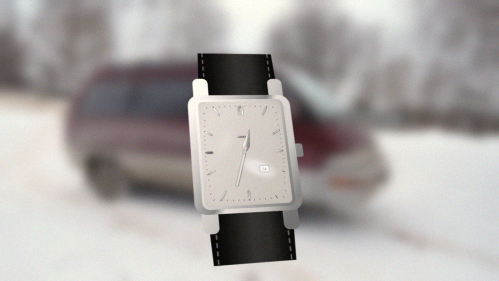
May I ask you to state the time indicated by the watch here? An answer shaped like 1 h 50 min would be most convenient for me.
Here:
12 h 33 min
